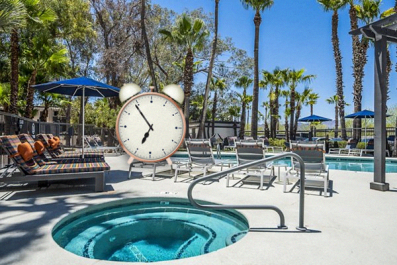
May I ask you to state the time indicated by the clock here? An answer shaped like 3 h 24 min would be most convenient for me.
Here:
6 h 54 min
